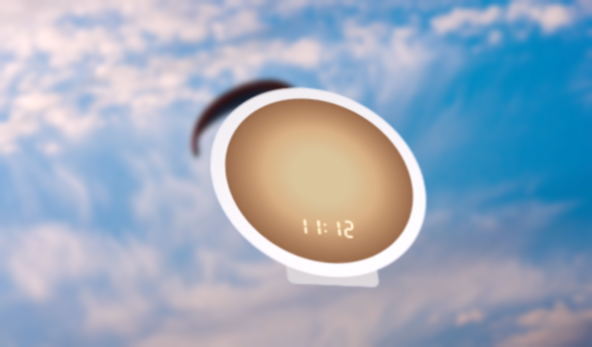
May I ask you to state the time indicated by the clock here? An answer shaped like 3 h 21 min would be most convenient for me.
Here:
11 h 12 min
